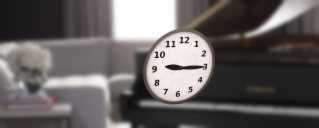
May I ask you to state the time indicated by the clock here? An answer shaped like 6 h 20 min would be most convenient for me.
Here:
9 h 15 min
